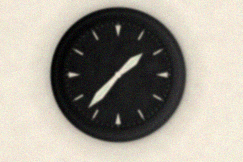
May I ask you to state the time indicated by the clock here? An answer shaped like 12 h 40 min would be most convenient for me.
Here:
1 h 37 min
